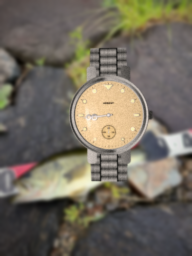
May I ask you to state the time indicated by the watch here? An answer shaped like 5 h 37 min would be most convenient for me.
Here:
8 h 44 min
